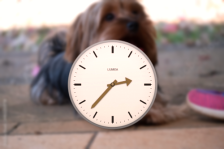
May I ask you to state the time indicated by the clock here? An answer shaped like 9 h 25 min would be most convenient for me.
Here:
2 h 37 min
